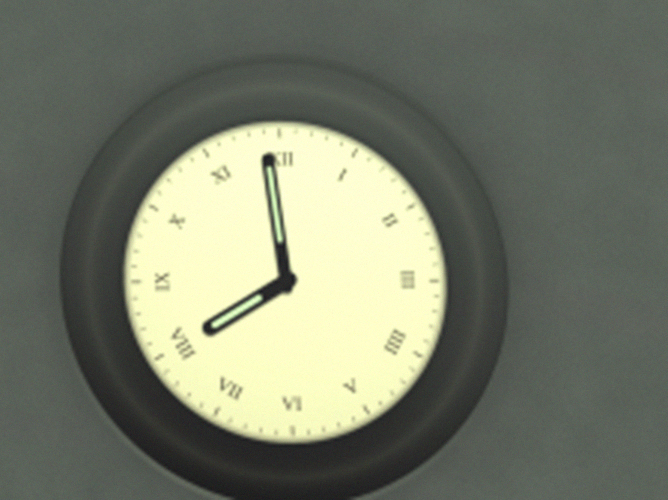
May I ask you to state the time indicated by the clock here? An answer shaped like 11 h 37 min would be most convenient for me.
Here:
7 h 59 min
